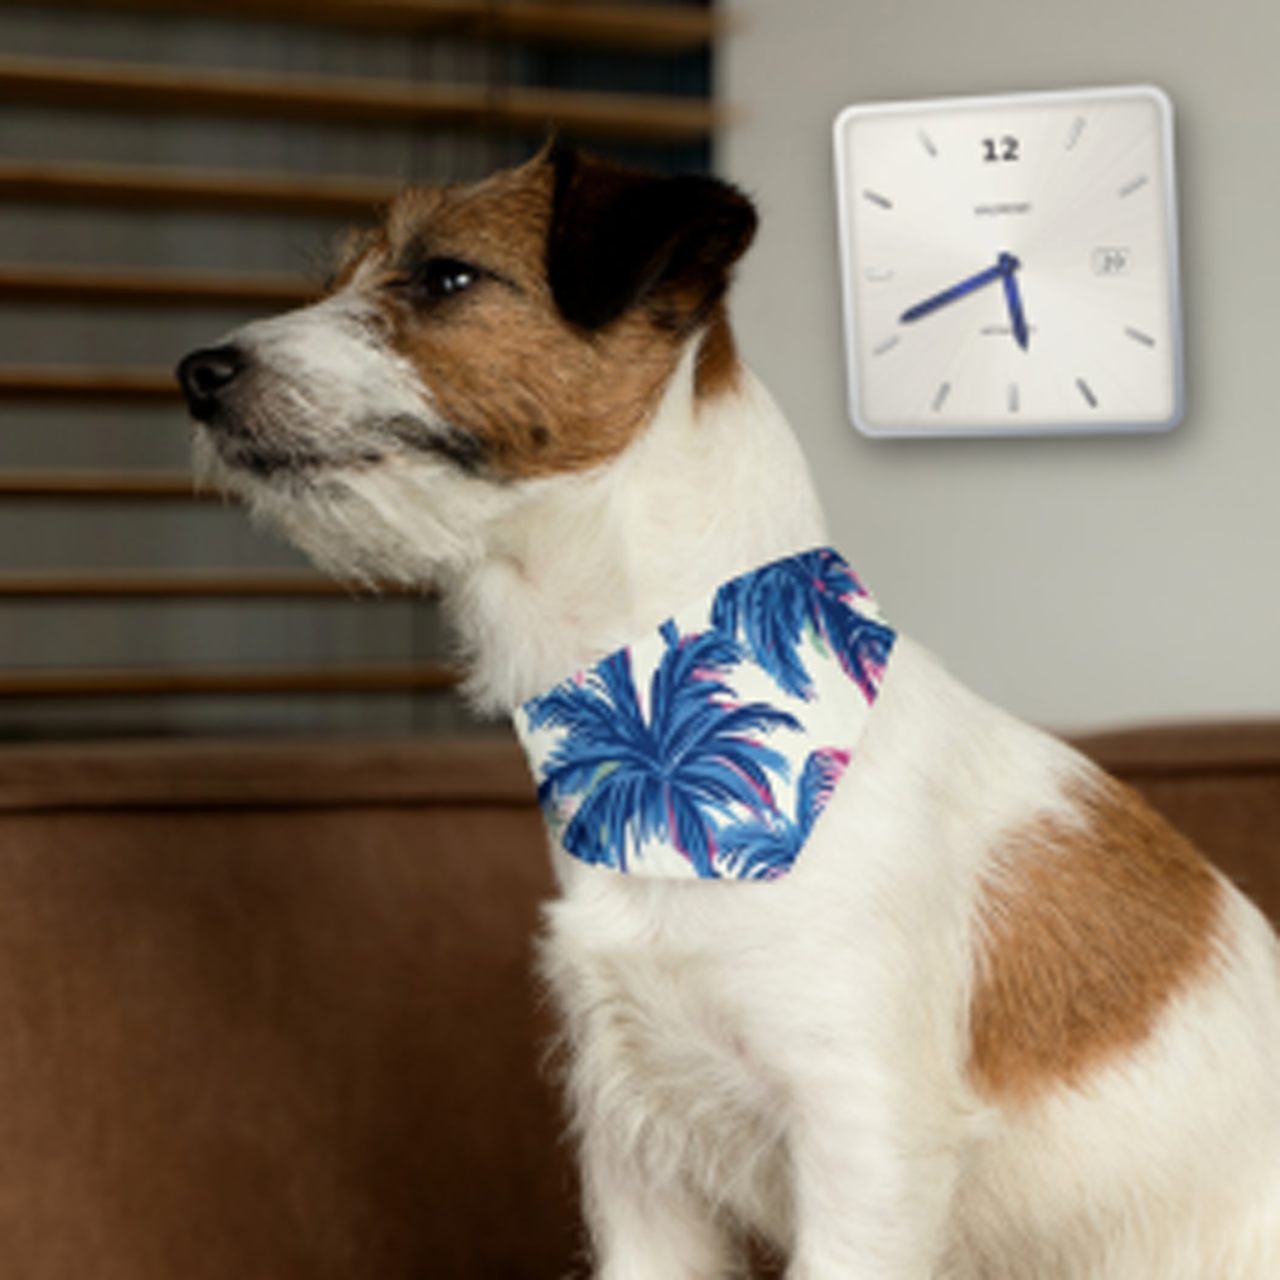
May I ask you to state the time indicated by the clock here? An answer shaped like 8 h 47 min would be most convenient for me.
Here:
5 h 41 min
